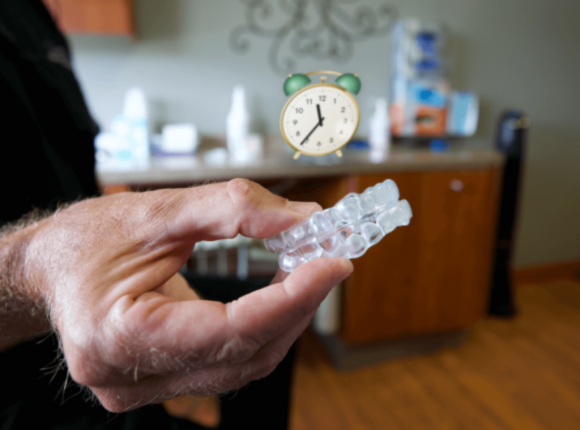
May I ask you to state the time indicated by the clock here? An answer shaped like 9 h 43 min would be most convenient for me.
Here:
11 h 36 min
